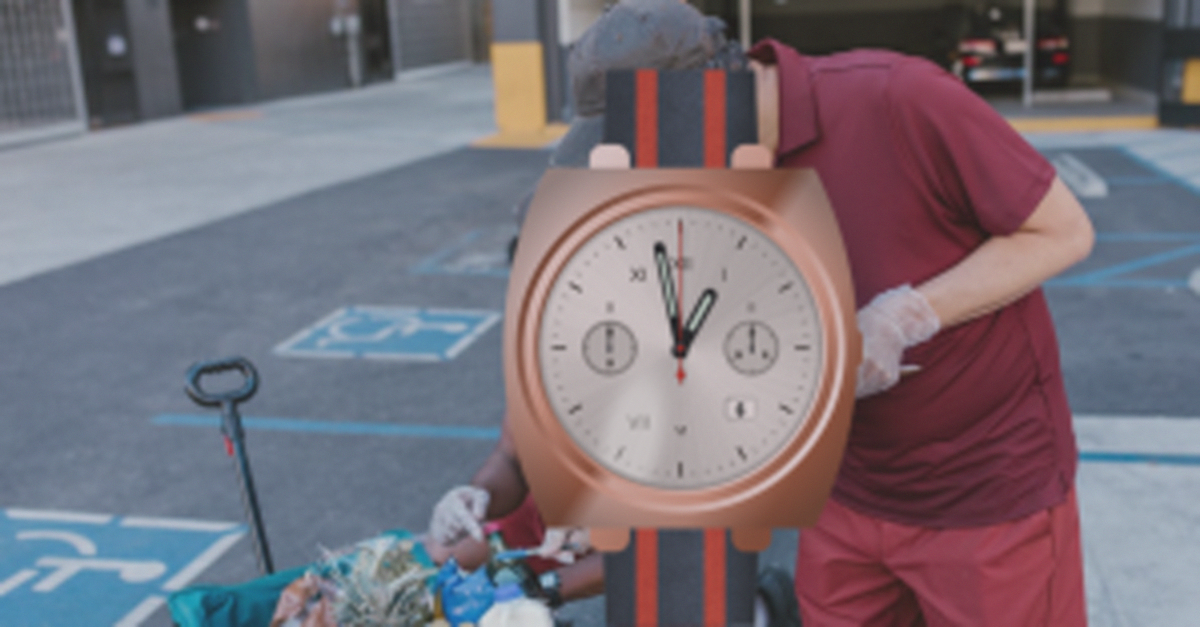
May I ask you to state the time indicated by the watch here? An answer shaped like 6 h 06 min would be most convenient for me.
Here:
12 h 58 min
